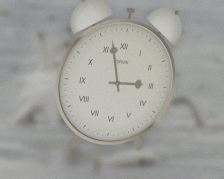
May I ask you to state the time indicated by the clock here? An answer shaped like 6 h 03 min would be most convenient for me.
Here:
2 h 57 min
